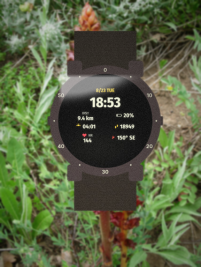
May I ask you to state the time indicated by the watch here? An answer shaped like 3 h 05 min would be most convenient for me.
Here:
18 h 53 min
